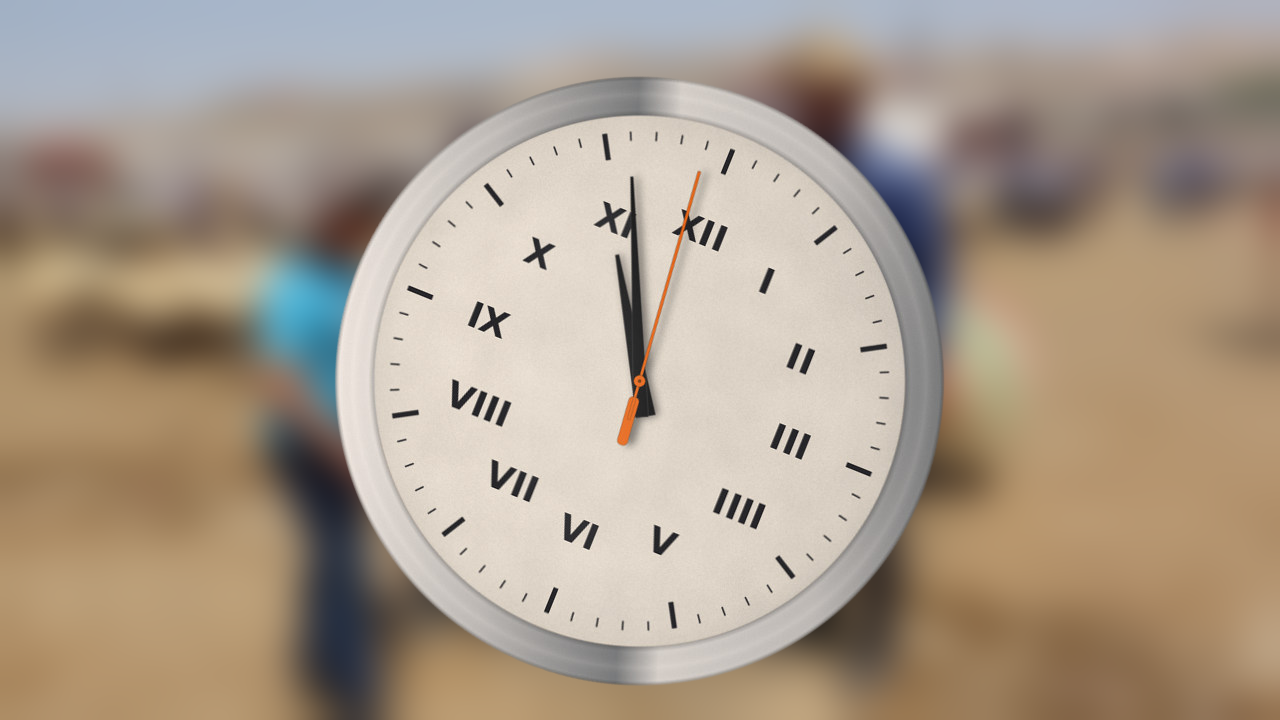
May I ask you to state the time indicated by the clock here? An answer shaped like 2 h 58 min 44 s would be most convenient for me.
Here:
10 h 55 min 59 s
